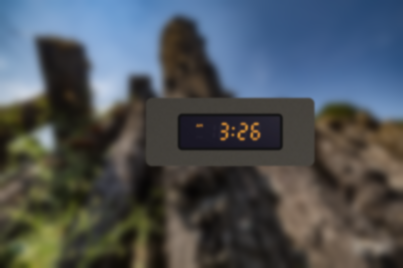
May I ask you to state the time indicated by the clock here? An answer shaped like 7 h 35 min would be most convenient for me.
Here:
3 h 26 min
